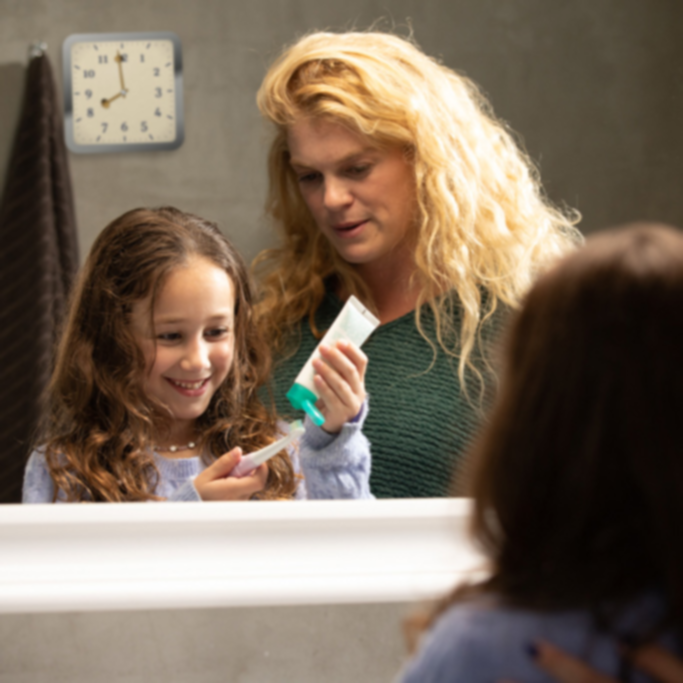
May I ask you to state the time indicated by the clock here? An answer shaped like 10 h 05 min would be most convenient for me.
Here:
7 h 59 min
